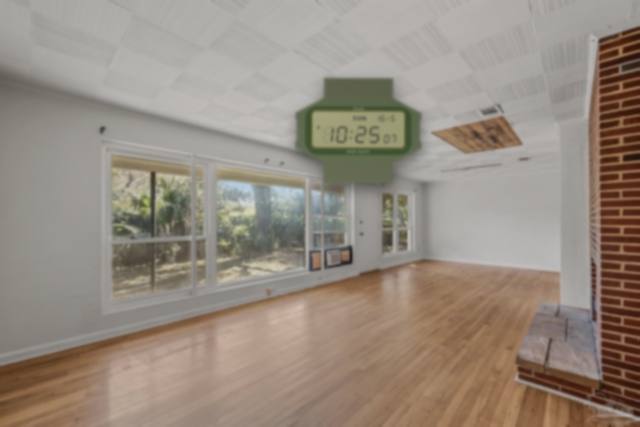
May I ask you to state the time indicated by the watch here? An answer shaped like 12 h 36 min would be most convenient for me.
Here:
10 h 25 min
